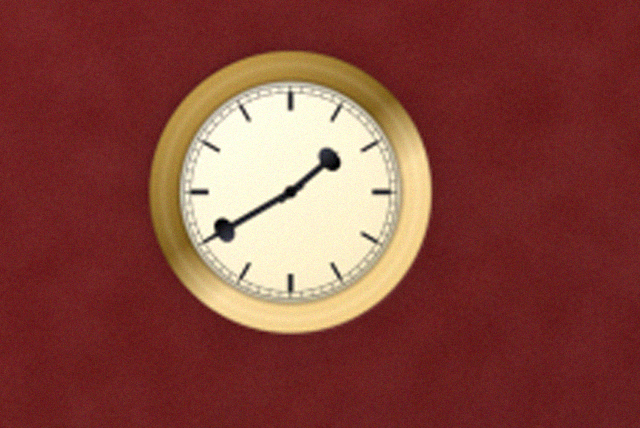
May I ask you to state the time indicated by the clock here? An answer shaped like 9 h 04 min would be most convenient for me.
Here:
1 h 40 min
